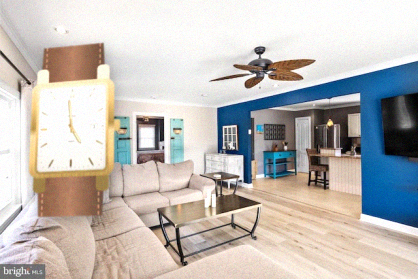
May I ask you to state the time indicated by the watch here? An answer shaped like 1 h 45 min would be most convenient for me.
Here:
4 h 59 min
